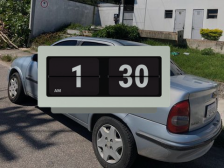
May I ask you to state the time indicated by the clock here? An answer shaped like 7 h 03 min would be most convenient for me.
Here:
1 h 30 min
